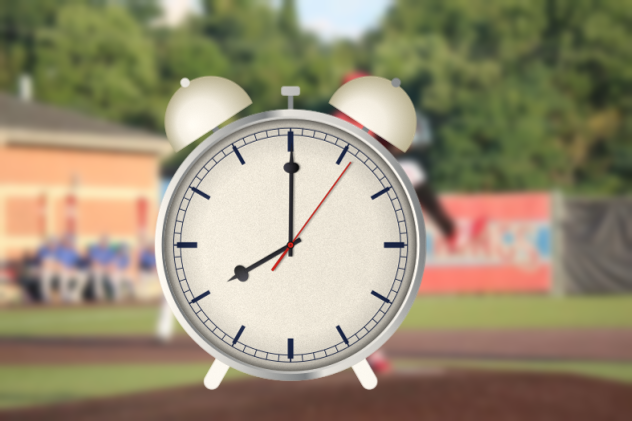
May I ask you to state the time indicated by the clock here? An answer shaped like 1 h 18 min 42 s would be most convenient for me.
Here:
8 h 00 min 06 s
